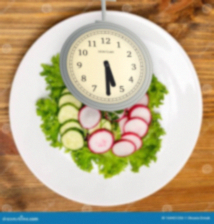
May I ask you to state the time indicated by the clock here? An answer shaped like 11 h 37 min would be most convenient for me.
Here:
5 h 30 min
